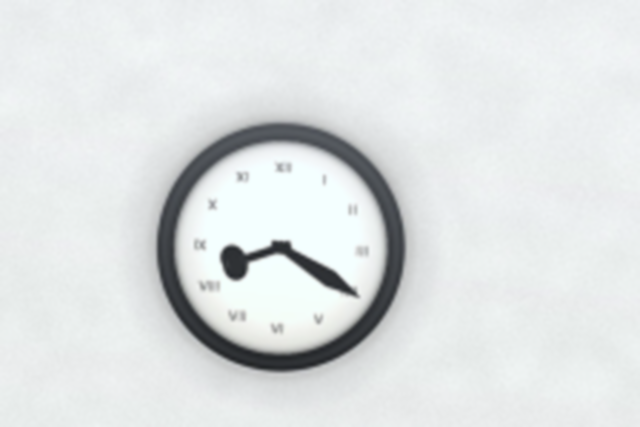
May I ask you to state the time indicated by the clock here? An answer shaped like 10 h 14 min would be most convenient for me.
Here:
8 h 20 min
